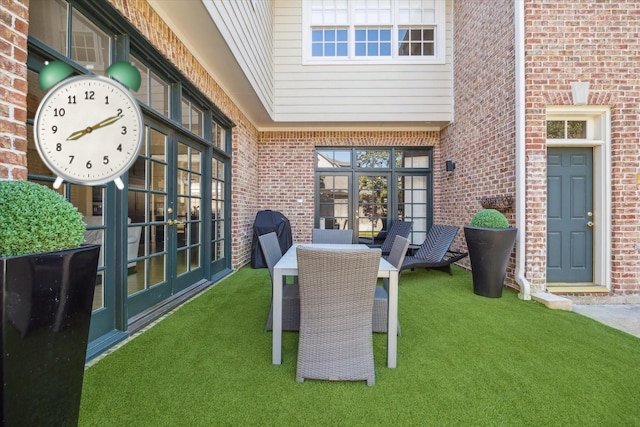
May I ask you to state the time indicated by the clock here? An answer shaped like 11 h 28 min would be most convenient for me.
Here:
8 h 11 min
